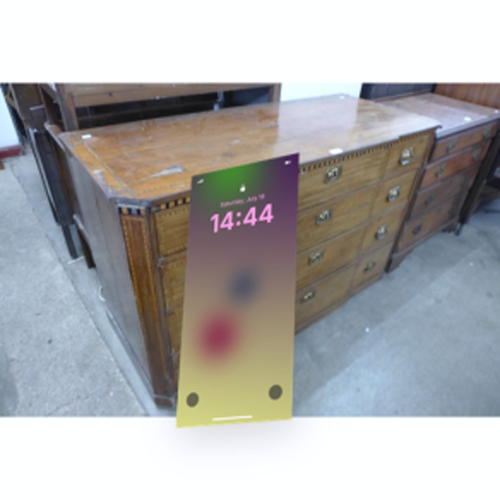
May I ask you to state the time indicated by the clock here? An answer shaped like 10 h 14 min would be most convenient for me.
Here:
14 h 44 min
